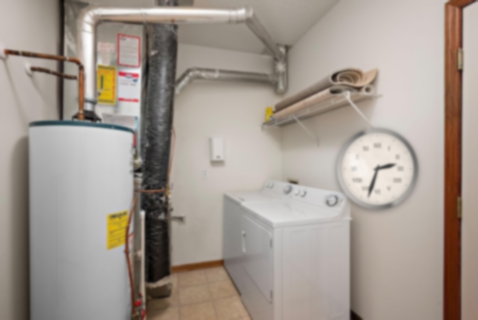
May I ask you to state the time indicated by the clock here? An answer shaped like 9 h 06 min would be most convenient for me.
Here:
2 h 33 min
